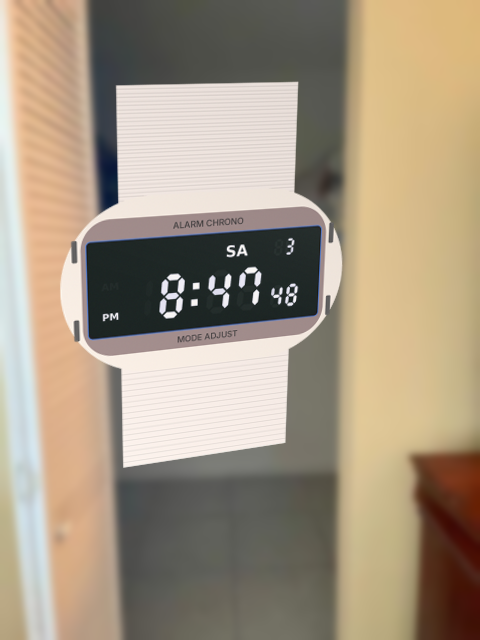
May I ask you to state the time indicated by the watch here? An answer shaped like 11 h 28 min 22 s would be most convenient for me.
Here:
8 h 47 min 48 s
